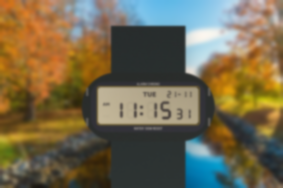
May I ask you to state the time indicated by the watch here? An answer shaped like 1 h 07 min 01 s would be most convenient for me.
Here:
11 h 15 min 31 s
